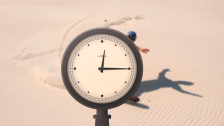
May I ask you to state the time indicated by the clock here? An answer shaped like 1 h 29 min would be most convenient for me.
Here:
12 h 15 min
